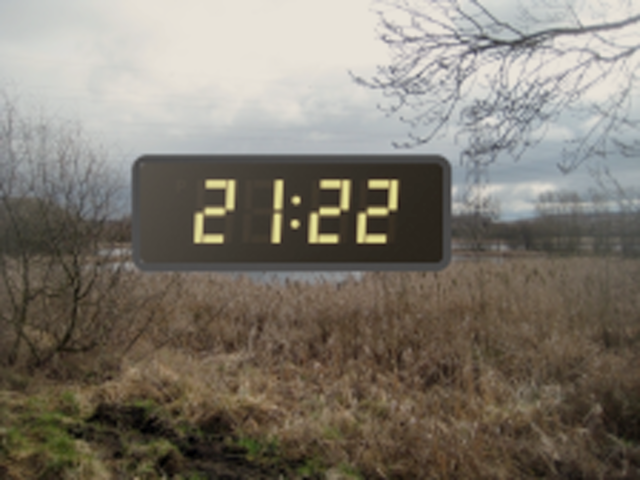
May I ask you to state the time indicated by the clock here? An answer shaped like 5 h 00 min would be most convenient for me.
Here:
21 h 22 min
